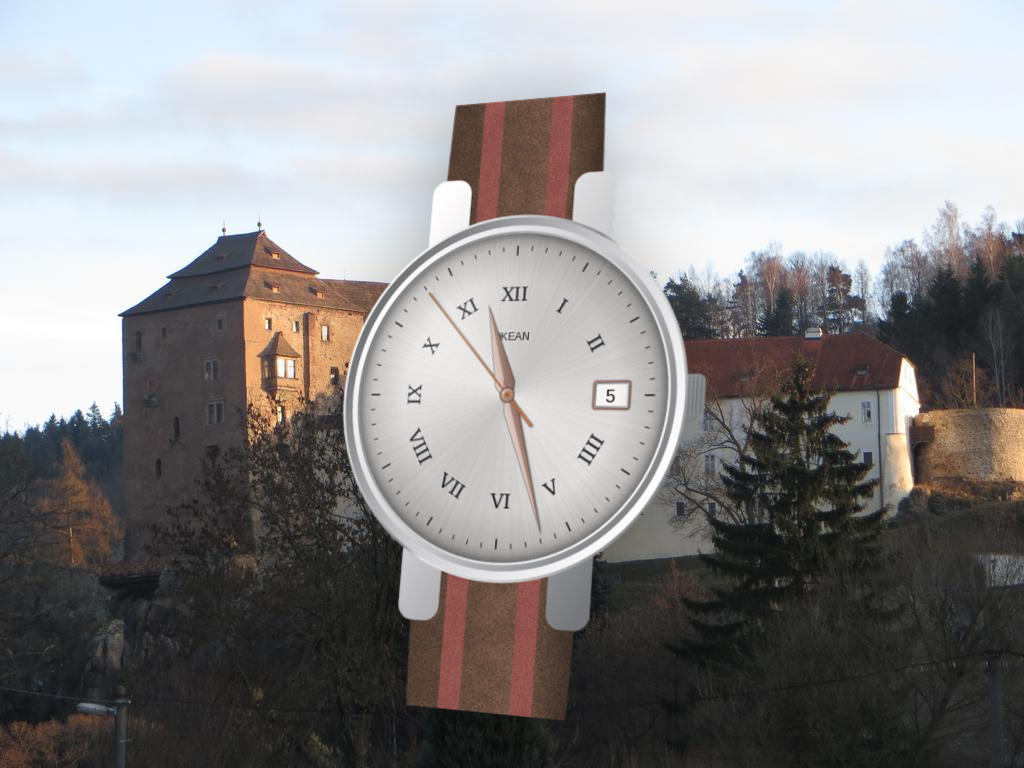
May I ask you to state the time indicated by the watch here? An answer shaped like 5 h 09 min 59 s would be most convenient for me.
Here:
11 h 26 min 53 s
